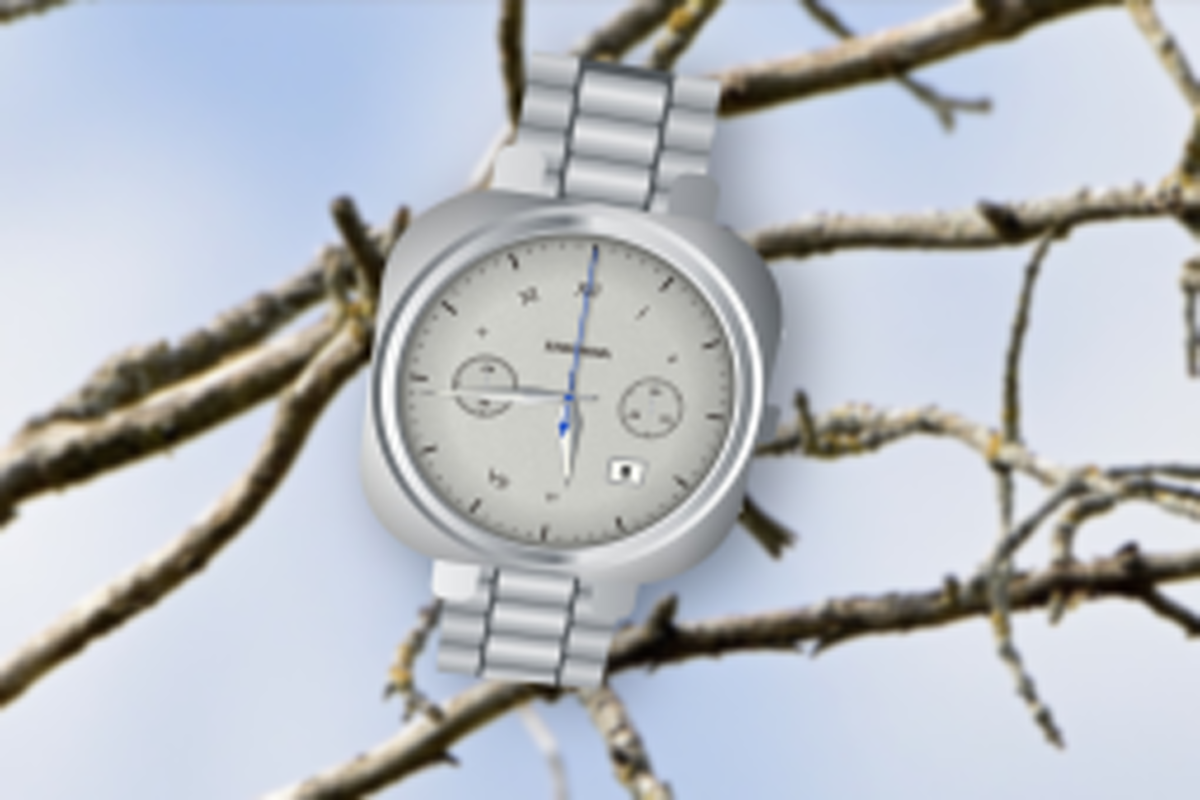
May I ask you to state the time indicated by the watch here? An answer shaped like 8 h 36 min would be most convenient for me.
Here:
5 h 44 min
